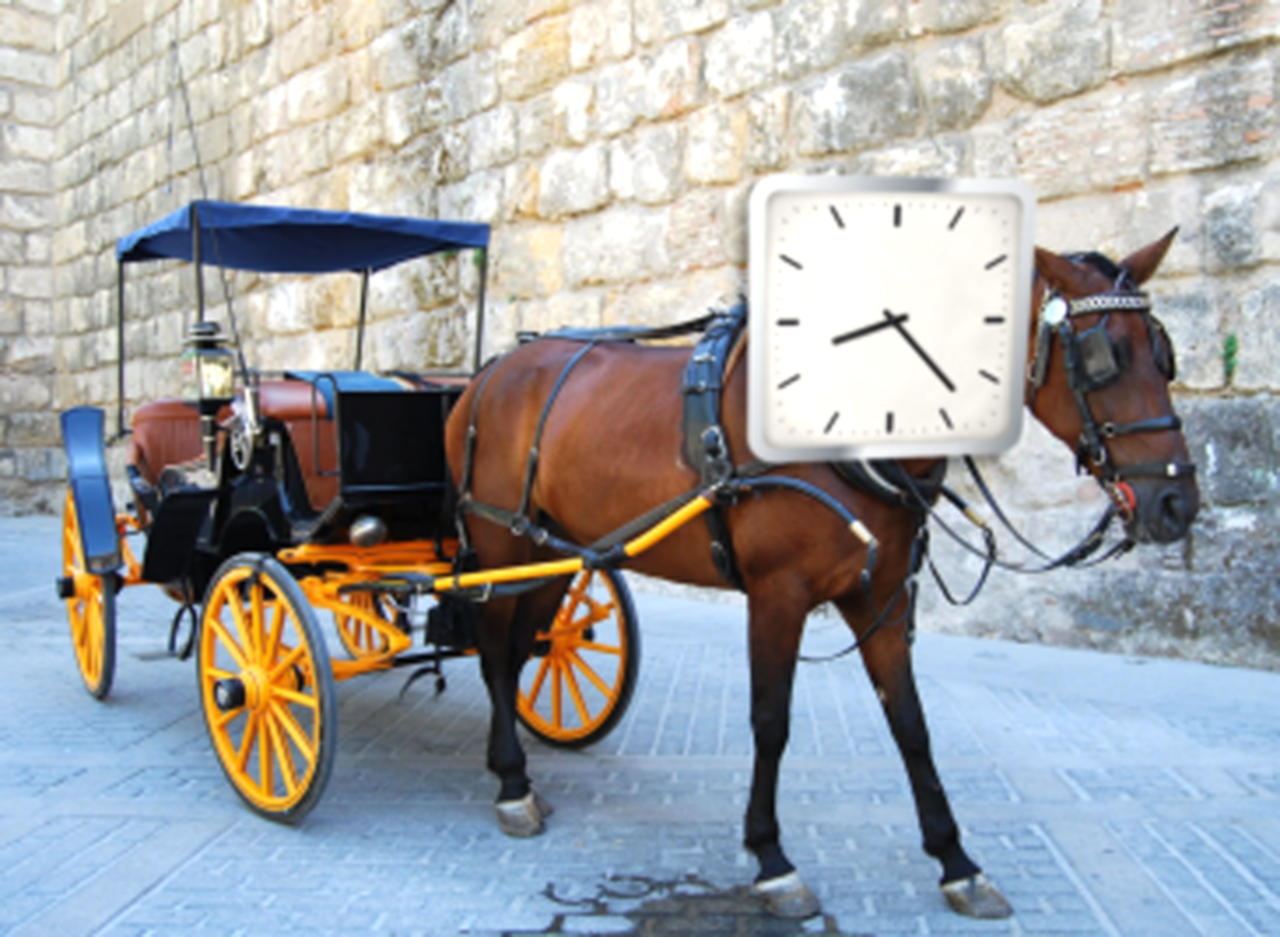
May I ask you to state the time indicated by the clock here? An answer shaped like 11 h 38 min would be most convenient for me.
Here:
8 h 23 min
